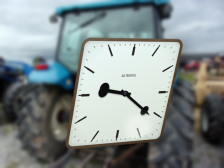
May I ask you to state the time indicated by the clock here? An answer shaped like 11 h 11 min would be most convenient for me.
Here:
9 h 21 min
